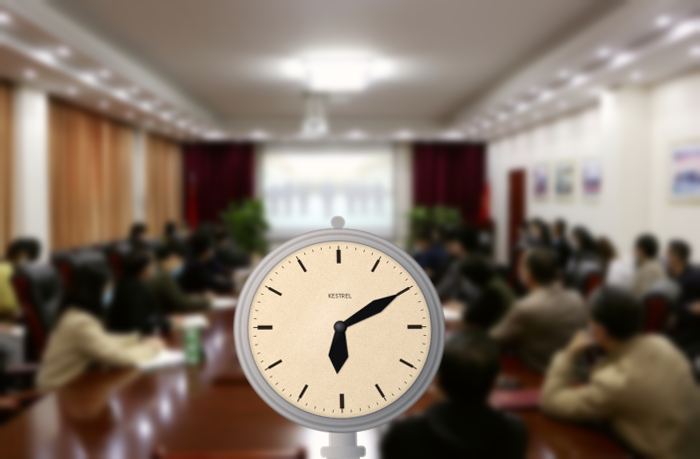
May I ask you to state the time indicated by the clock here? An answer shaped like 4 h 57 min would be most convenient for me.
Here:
6 h 10 min
